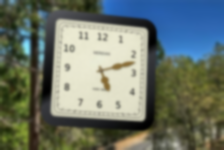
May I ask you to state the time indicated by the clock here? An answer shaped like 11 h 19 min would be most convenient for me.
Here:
5 h 12 min
